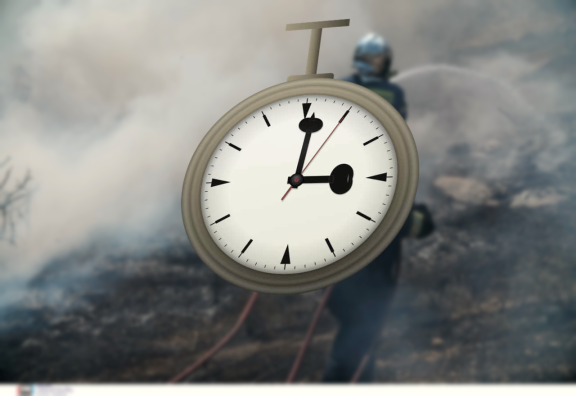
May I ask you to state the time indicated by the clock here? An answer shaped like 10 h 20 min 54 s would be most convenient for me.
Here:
3 h 01 min 05 s
